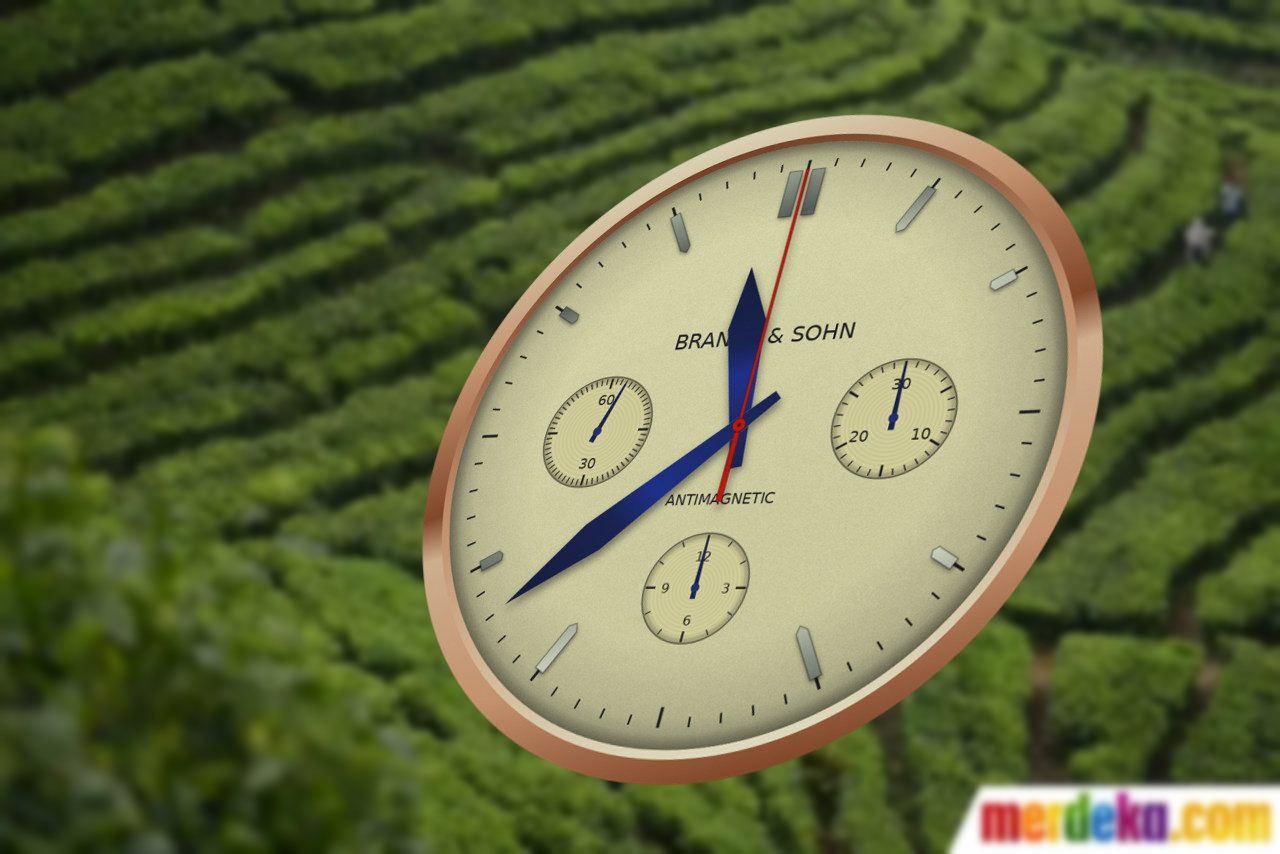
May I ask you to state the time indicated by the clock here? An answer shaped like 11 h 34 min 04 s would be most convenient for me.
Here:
11 h 38 min 03 s
